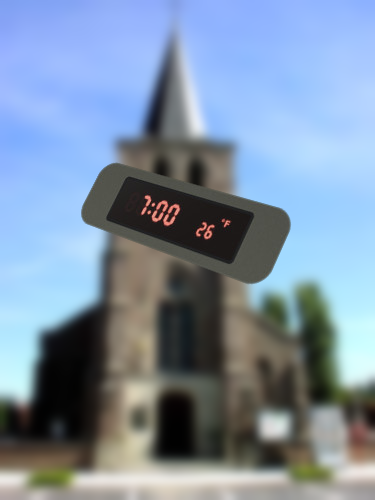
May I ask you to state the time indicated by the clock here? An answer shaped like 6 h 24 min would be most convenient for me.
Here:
7 h 00 min
